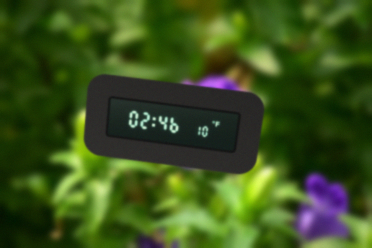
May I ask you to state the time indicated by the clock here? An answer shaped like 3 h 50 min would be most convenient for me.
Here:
2 h 46 min
